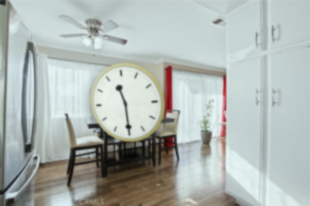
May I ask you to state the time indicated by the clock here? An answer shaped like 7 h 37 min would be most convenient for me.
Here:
11 h 30 min
